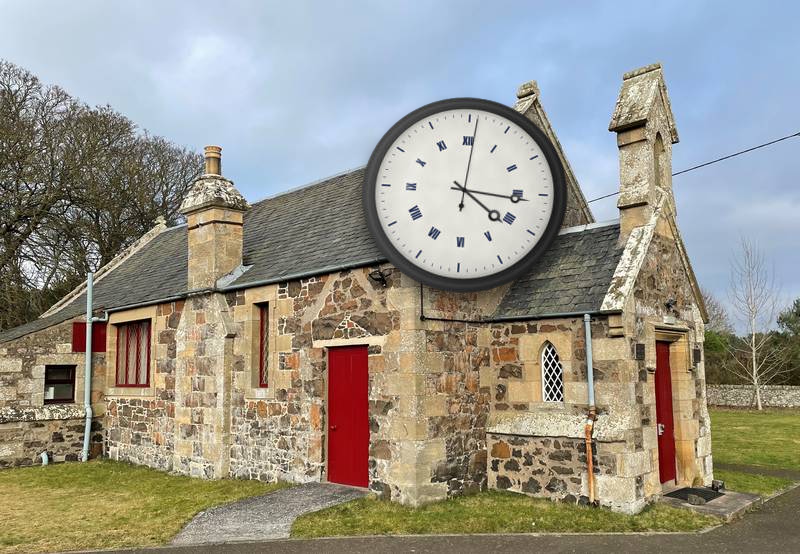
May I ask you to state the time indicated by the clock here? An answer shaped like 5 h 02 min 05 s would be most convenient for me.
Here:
4 h 16 min 01 s
